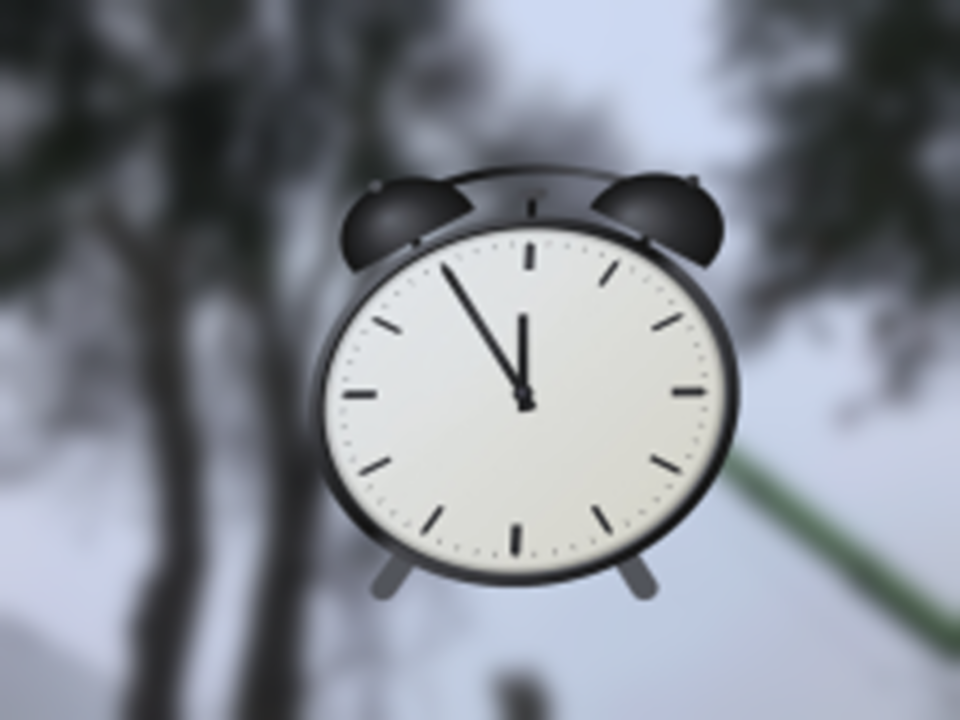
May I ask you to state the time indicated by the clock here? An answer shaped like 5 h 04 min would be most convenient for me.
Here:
11 h 55 min
